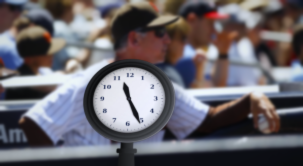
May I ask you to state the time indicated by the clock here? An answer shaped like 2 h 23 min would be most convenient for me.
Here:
11 h 26 min
